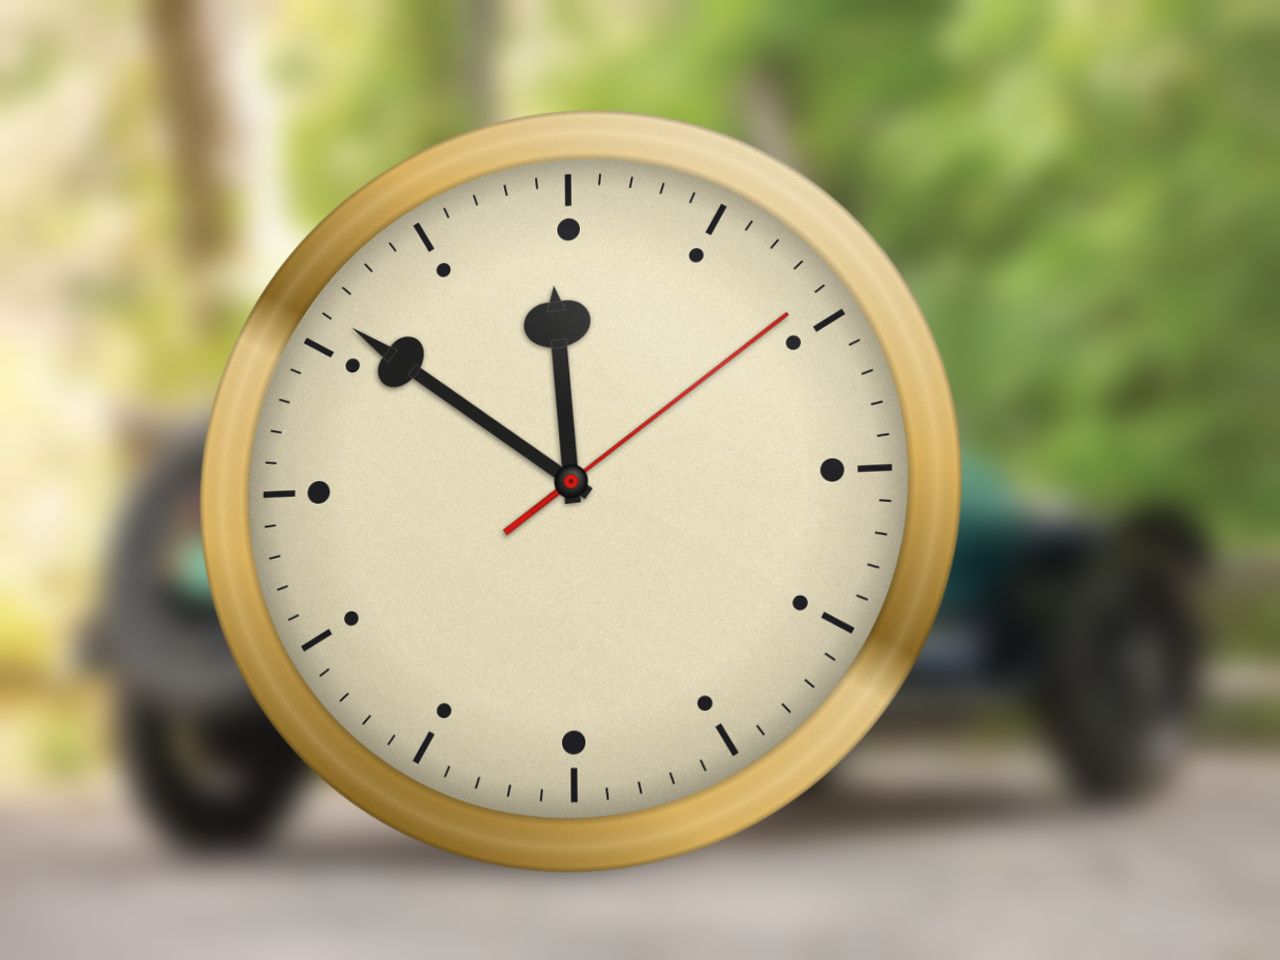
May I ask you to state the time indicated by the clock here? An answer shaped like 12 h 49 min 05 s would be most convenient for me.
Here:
11 h 51 min 09 s
